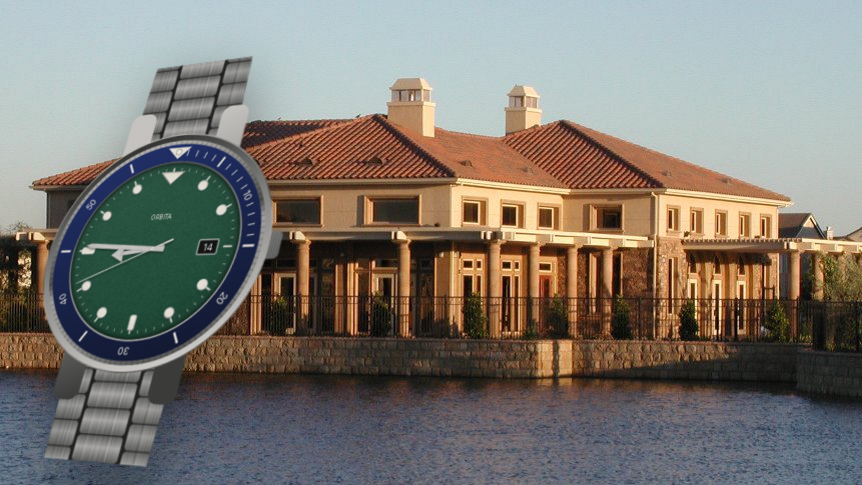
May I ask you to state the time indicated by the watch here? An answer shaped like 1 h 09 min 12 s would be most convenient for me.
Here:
8 h 45 min 41 s
